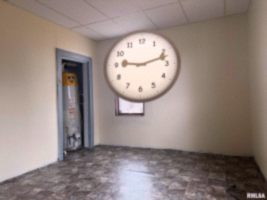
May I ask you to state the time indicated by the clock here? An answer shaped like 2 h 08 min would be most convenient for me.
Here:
9 h 12 min
